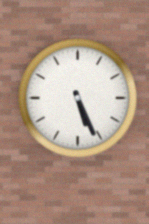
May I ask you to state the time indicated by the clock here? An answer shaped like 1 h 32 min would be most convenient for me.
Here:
5 h 26 min
